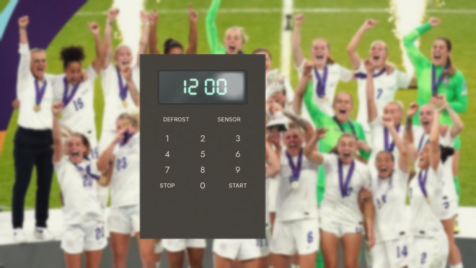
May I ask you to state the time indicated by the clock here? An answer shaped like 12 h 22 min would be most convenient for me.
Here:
12 h 00 min
